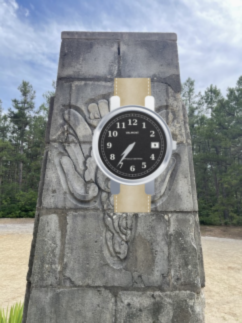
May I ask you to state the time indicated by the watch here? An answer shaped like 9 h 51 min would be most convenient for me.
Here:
7 h 36 min
